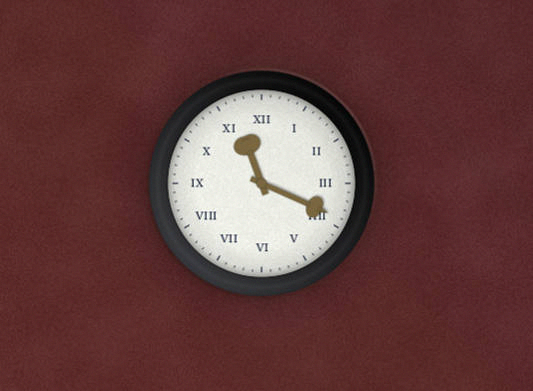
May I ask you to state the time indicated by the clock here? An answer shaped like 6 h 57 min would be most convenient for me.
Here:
11 h 19 min
